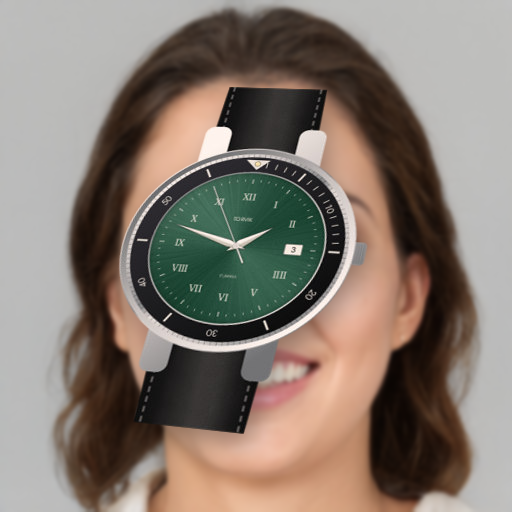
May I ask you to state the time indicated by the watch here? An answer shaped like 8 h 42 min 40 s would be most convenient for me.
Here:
1 h 47 min 55 s
